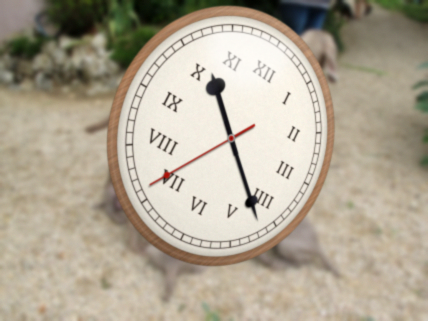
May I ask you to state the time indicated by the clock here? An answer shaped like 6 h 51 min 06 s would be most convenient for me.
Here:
10 h 21 min 36 s
